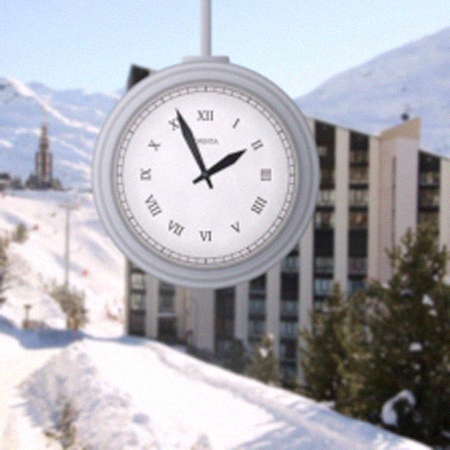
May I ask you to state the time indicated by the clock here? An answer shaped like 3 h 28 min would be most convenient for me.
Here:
1 h 56 min
